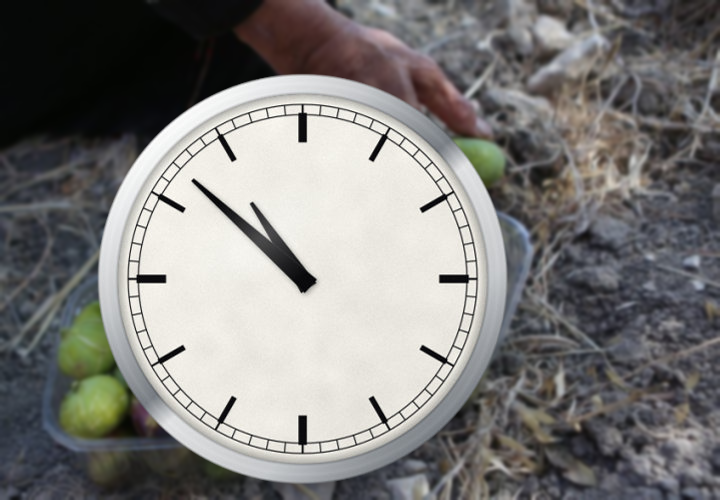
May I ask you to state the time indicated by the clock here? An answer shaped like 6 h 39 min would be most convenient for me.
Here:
10 h 52 min
